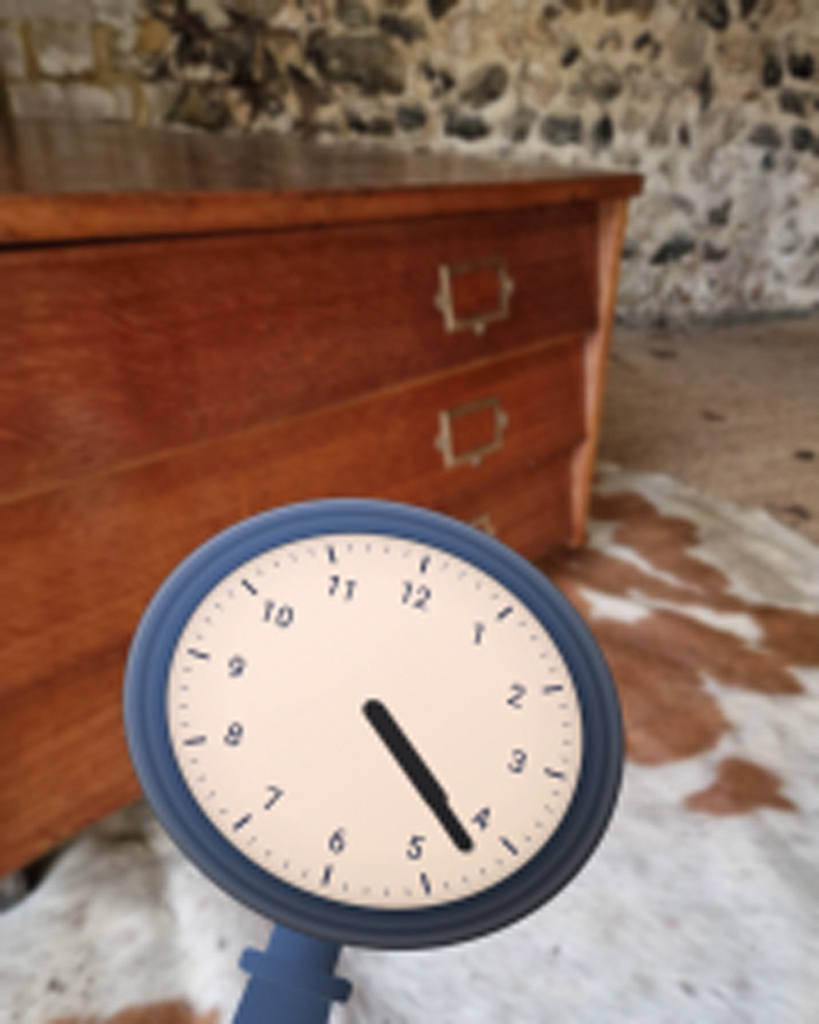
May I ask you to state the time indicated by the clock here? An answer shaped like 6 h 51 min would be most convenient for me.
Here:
4 h 22 min
